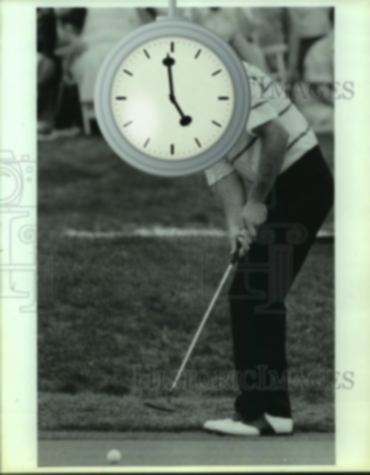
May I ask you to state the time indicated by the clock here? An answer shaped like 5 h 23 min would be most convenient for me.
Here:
4 h 59 min
